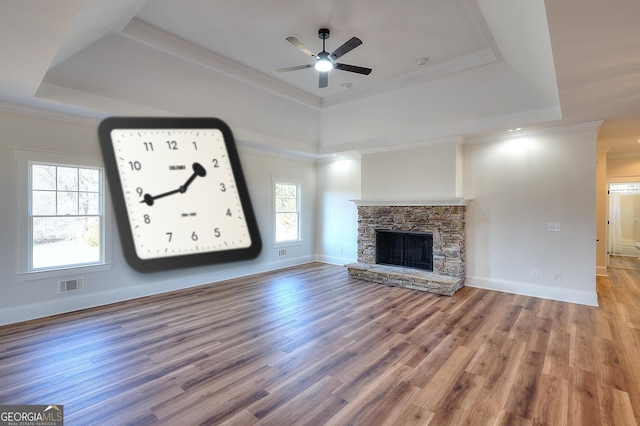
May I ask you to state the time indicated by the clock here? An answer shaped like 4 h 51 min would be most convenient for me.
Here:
1 h 43 min
